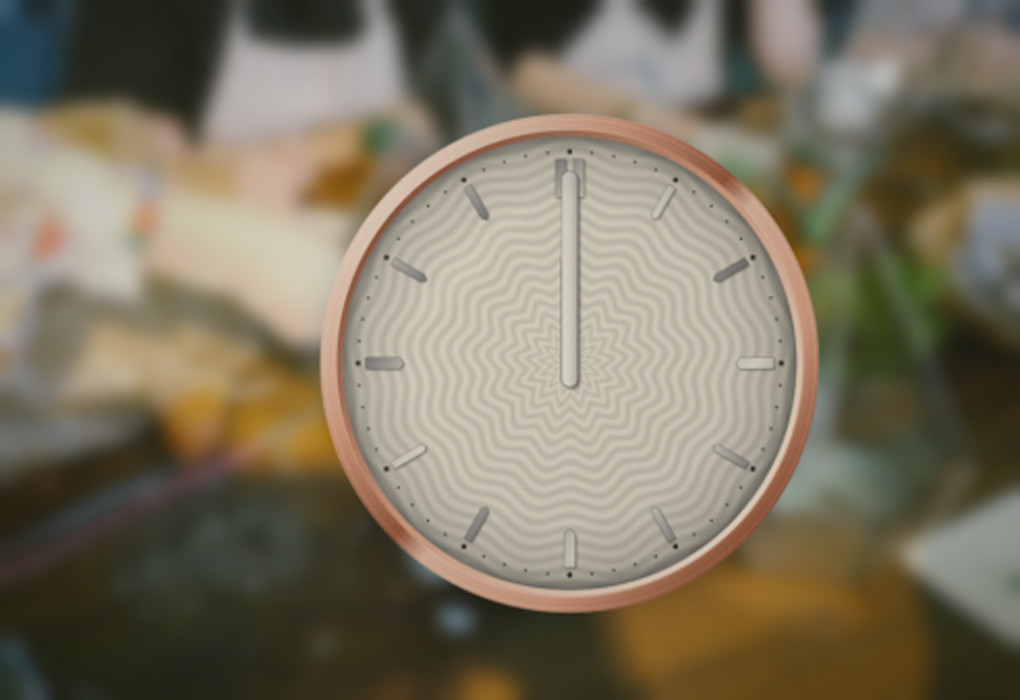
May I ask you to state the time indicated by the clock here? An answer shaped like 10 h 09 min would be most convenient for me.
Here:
12 h 00 min
